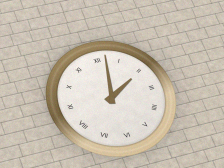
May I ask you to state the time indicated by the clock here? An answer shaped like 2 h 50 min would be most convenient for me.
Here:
2 h 02 min
